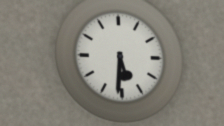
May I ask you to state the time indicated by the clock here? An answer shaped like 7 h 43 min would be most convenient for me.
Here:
5 h 31 min
